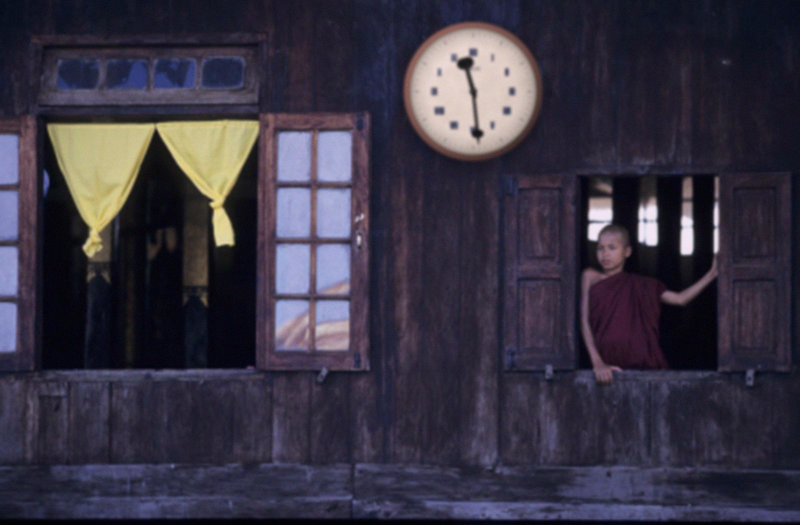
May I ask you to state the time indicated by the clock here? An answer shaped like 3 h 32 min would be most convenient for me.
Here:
11 h 29 min
